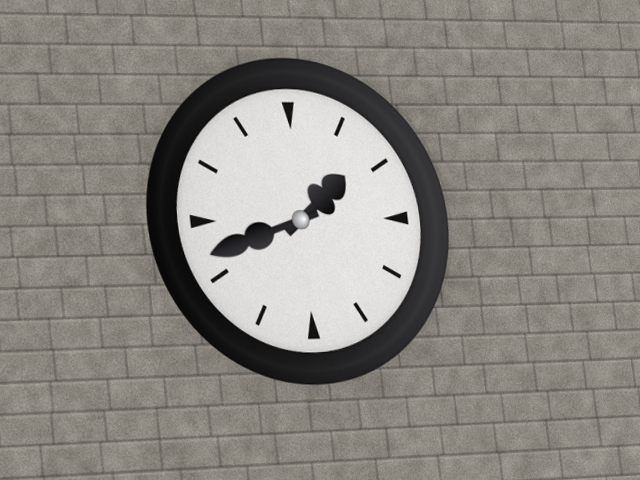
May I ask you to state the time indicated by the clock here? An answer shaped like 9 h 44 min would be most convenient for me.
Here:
1 h 42 min
